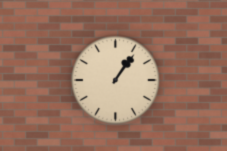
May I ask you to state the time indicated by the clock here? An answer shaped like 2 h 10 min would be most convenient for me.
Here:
1 h 06 min
